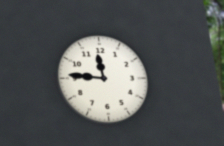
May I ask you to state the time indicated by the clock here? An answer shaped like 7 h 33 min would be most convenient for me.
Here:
11 h 46 min
